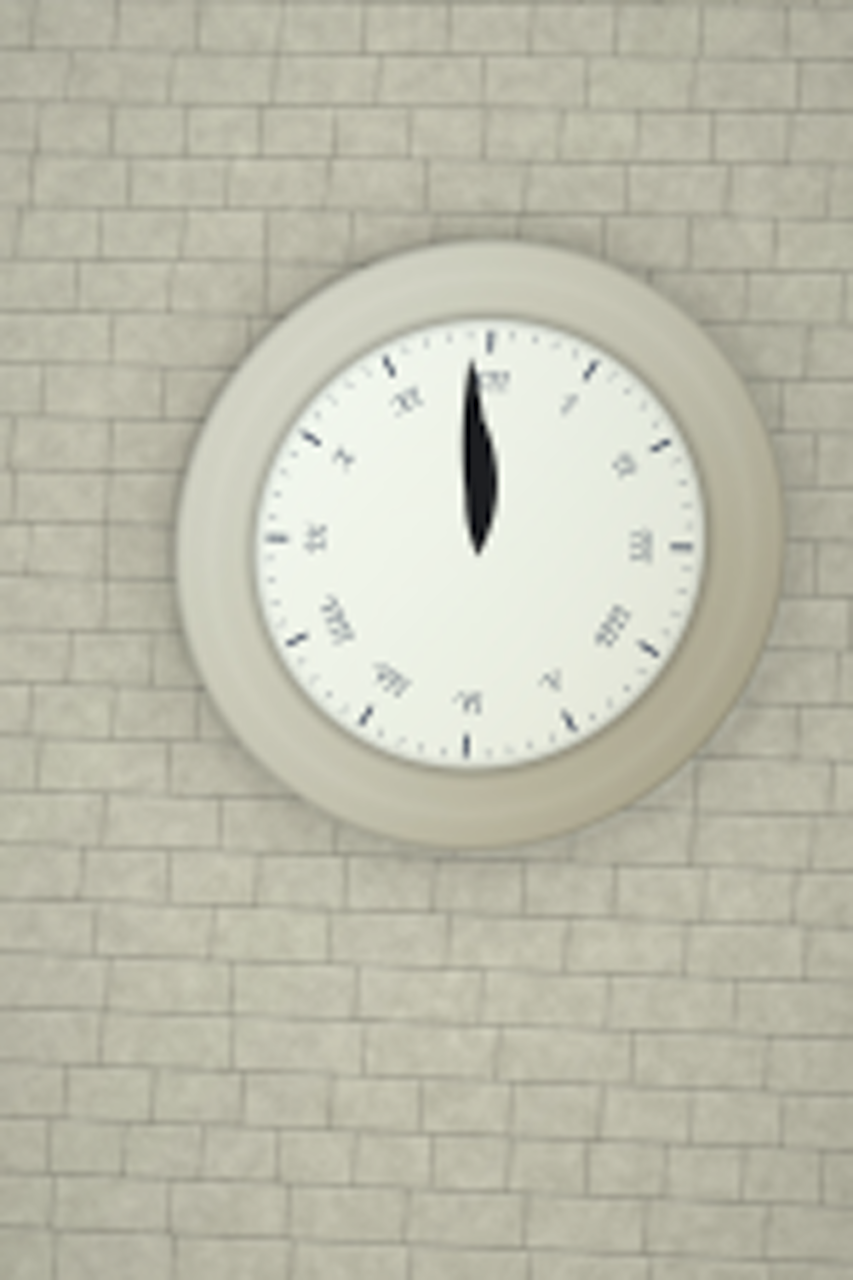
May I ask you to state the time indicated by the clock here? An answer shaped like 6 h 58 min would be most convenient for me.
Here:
11 h 59 min
